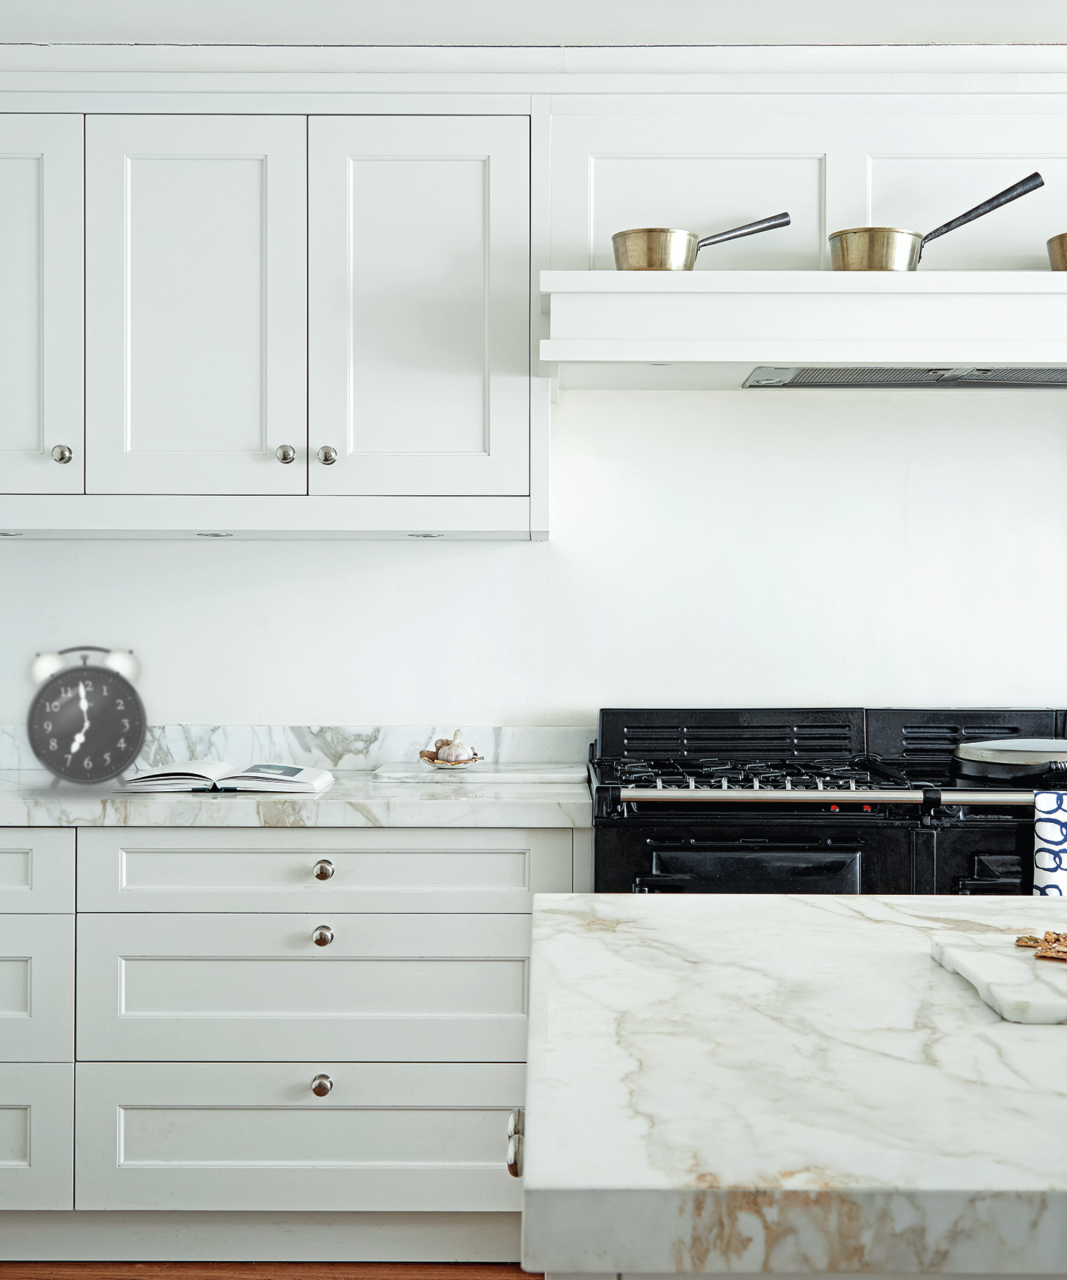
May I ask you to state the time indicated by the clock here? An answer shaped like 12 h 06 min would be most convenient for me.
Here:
6 h 59 min
